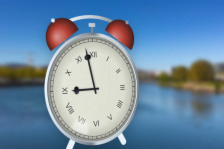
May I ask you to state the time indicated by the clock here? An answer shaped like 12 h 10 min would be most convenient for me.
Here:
8 h 58 min
